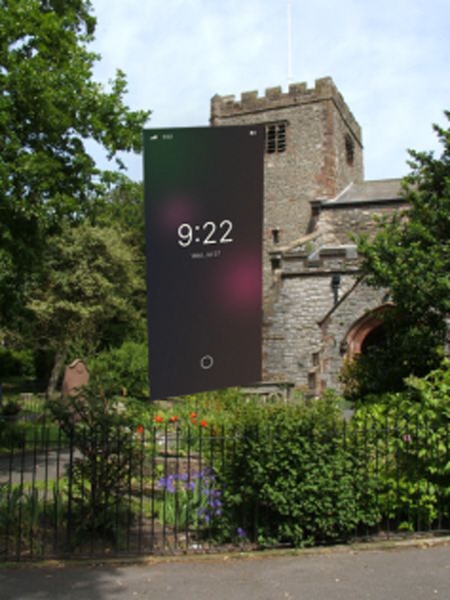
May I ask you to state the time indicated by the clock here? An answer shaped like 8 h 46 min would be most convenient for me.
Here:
9 h 22 min
